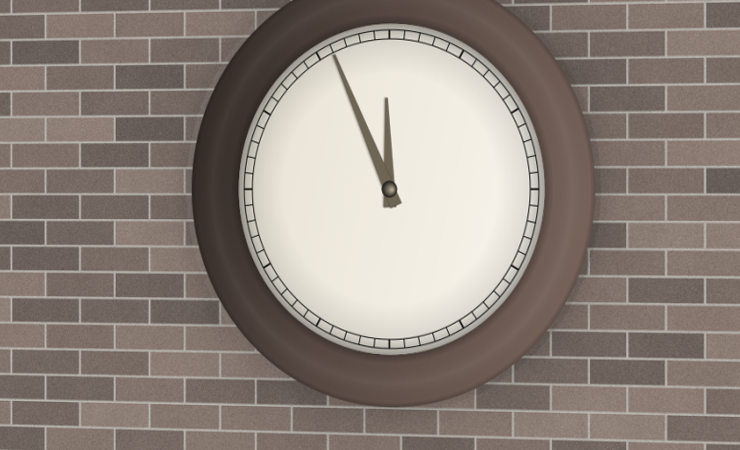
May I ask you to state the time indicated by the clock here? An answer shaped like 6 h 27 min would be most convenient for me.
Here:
11 h 56 min
